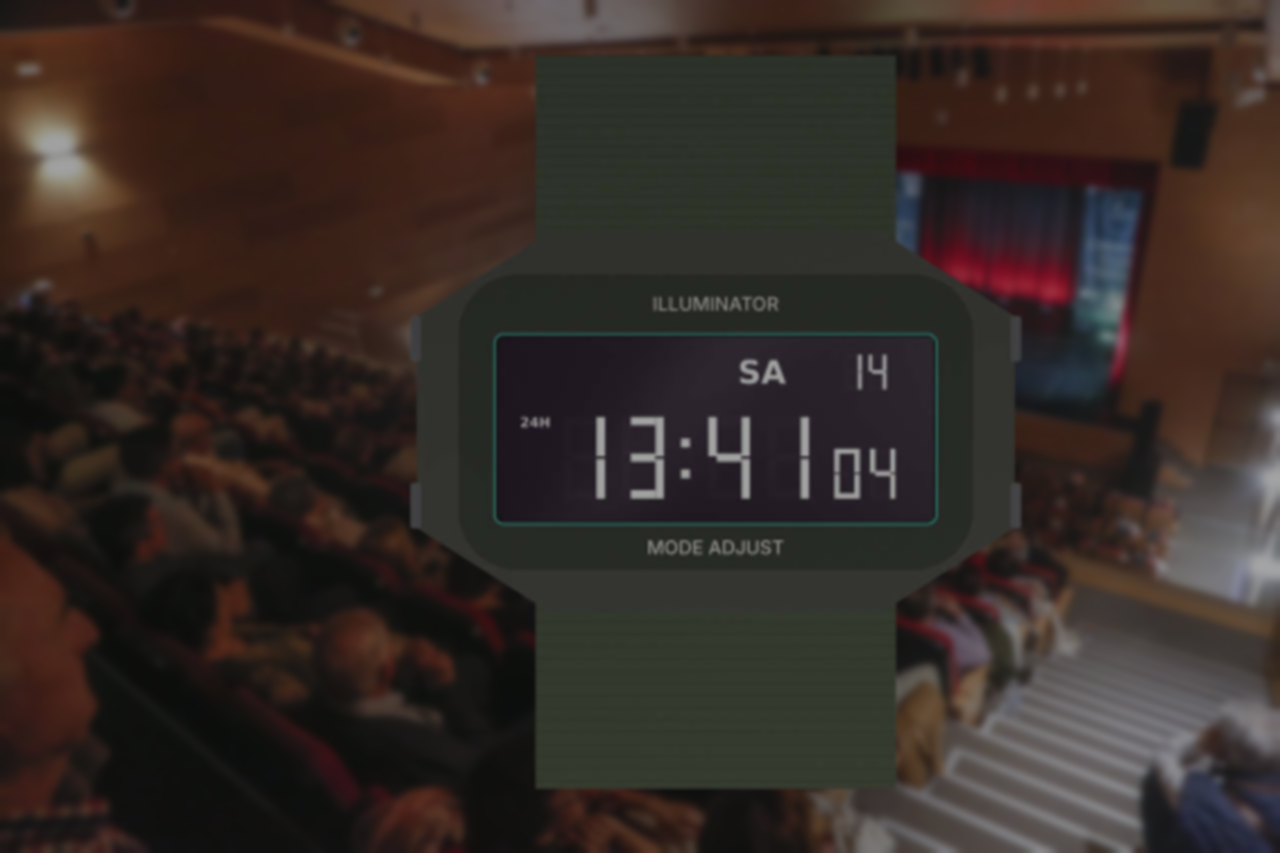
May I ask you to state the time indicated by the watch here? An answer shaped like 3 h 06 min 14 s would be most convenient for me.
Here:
13 h 41 min 04 s
